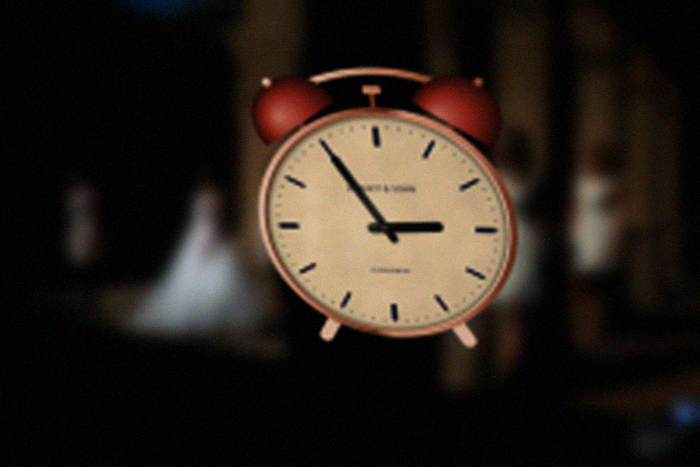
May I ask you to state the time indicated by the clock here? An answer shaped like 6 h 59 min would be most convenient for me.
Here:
2 h 55 min
